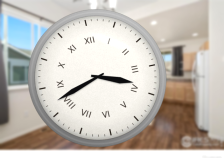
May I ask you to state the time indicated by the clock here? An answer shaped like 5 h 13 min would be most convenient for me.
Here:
3 h 42 min
